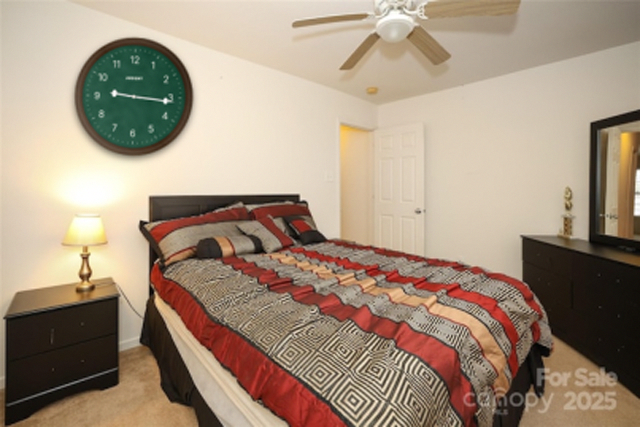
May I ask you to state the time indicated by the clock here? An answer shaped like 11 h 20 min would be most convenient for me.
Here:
9 h 16 min
